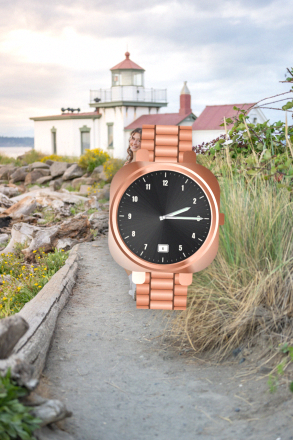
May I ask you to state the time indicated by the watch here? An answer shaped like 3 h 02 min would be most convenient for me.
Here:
2 h 15 min
